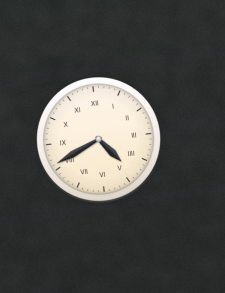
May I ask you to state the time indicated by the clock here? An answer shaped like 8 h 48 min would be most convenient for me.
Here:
4 h 41 min
